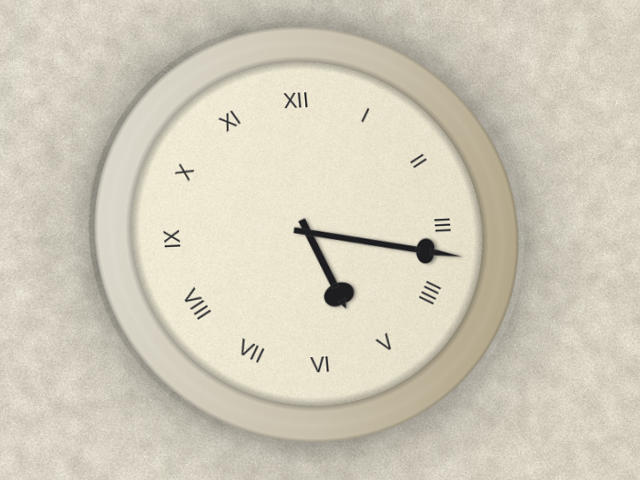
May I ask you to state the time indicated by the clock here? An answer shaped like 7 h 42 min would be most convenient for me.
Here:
5 h 17 min
